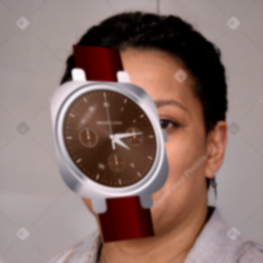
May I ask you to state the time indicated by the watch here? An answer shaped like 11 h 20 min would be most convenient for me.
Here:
4 h 14 min
